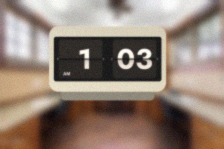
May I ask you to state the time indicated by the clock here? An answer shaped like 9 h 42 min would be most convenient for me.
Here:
1 h 03 min
